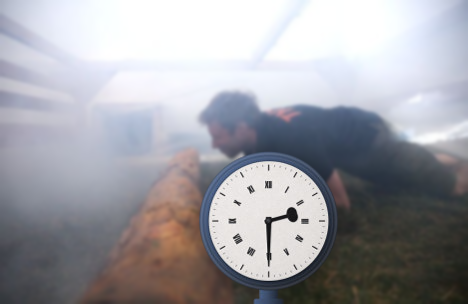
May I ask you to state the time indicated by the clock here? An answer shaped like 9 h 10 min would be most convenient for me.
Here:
2 h 30 min
